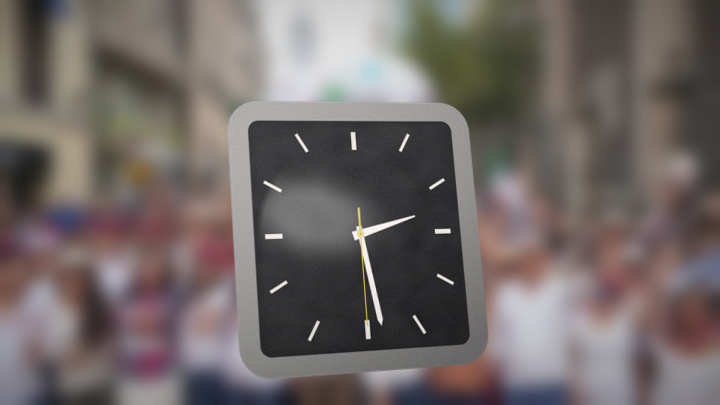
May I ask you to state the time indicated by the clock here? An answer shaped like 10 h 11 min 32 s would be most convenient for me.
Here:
2 h 28 min 30 s
